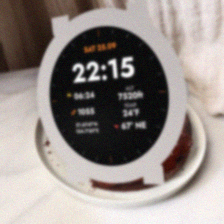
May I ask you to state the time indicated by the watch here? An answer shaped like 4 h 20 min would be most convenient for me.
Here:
22 h 15 min
